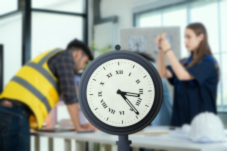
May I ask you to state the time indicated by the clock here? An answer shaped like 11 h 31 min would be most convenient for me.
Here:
3 h 24 min
